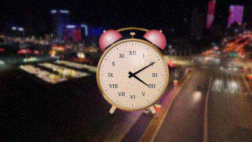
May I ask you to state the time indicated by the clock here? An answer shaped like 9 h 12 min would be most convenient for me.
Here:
4 h 10 min
